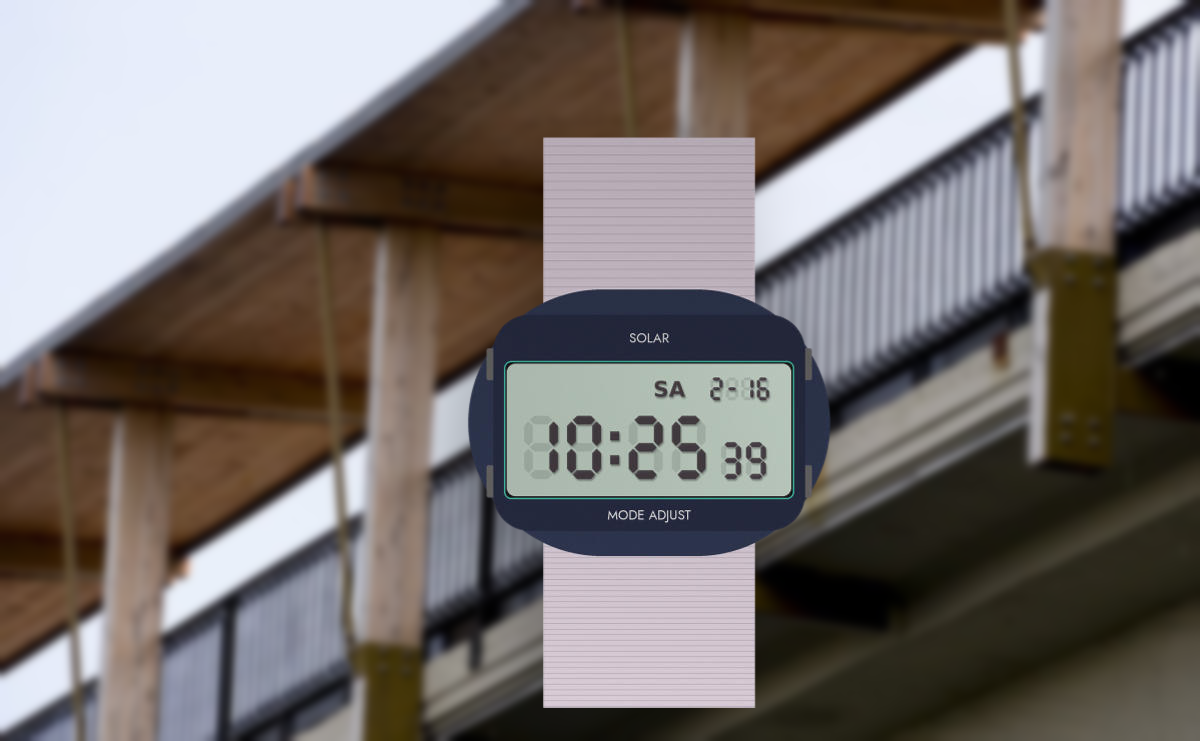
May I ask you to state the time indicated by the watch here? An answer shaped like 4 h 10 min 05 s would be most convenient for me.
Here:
10 h 25 min 39 s
